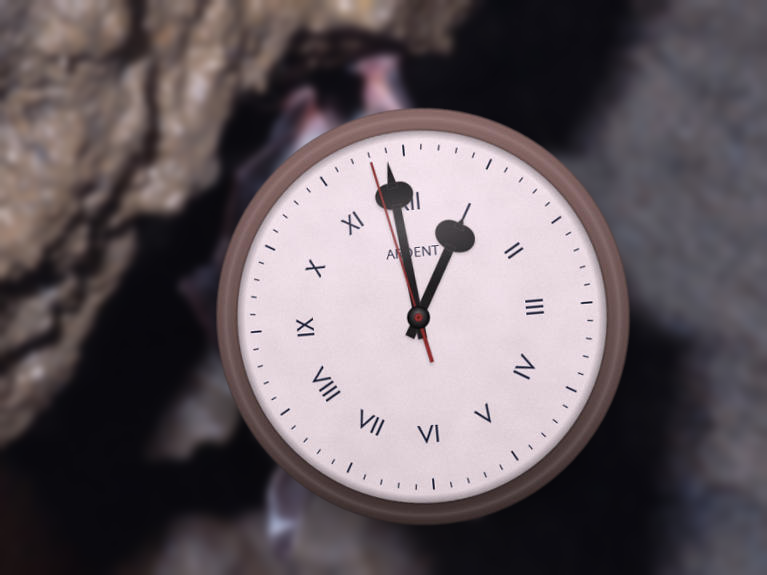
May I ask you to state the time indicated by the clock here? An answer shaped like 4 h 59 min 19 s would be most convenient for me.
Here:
12 h 58 min 58 s
